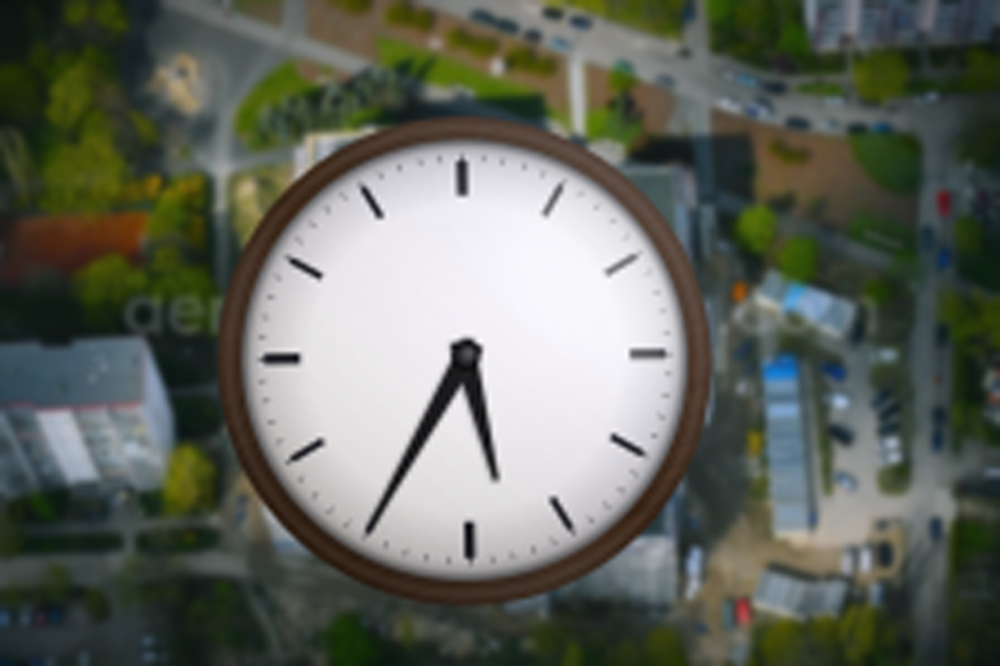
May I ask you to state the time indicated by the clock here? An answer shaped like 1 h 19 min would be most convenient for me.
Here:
5 h 35 min
